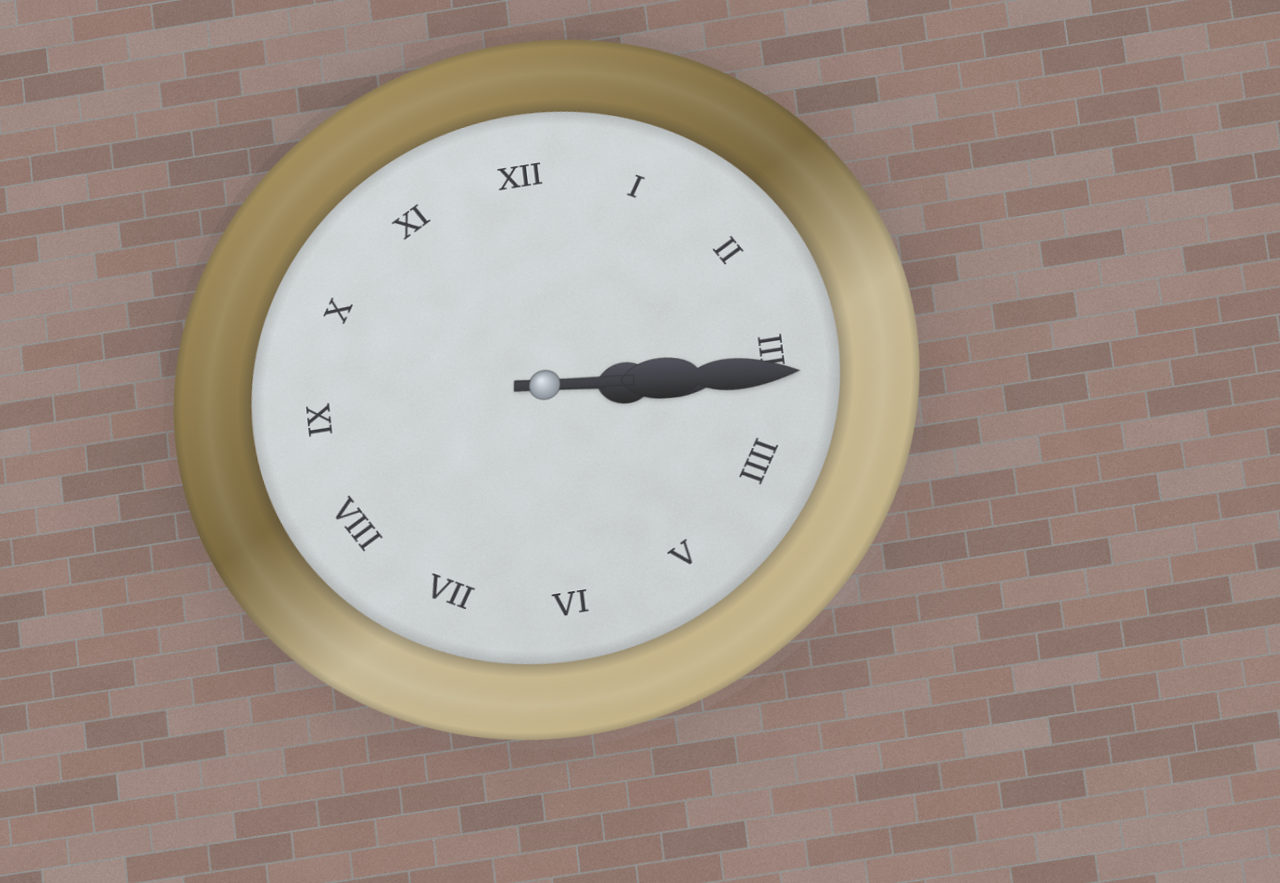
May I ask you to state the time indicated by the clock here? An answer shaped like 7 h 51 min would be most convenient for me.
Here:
3 h 16 min
